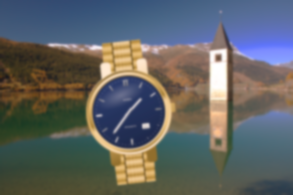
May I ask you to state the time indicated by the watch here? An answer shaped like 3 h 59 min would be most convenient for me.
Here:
1 h 37 min
